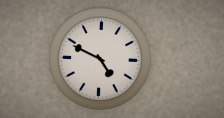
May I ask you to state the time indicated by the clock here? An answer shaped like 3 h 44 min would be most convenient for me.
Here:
4 h 49 min
